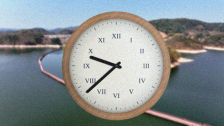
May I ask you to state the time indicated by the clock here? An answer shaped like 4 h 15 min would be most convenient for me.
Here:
9 h 38 min
